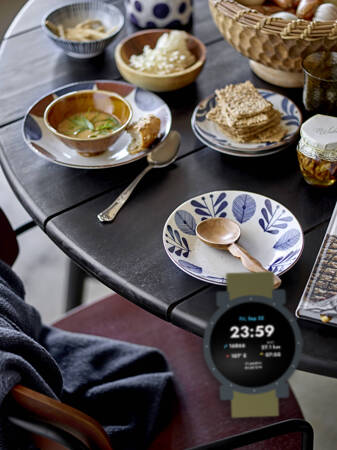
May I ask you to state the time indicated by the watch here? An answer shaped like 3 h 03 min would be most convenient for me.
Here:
23 h 59 min
